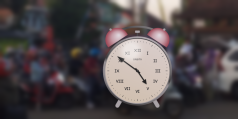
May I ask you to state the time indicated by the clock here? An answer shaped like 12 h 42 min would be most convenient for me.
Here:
4 h 51 min
